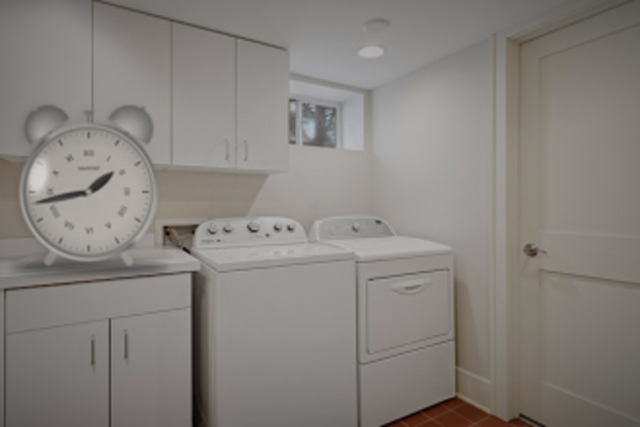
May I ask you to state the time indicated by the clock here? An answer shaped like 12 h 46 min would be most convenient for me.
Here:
1 h 43 min
